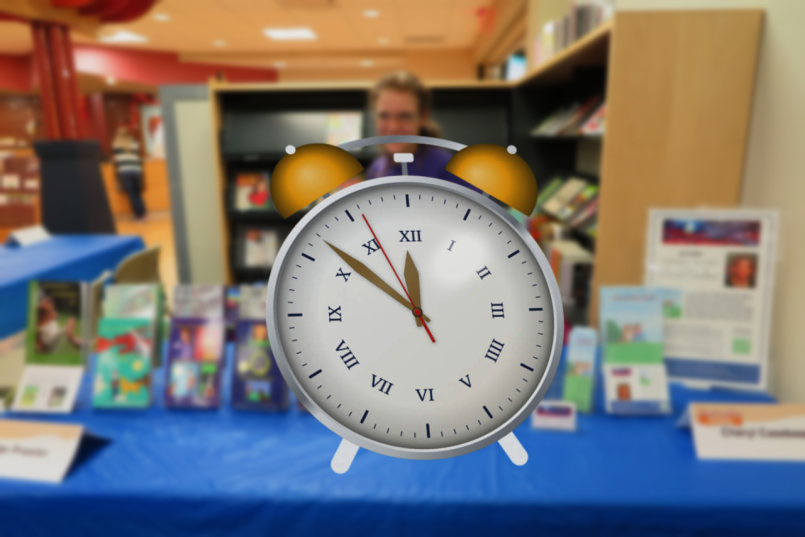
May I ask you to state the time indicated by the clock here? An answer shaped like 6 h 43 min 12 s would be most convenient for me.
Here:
11 h 51 min 56 s
